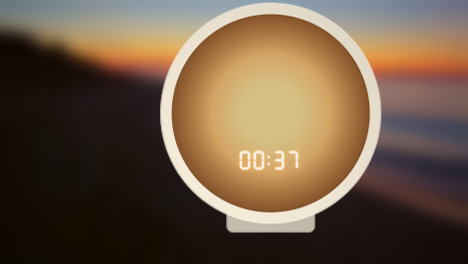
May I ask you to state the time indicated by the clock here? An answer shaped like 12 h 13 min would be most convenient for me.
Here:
0 h 37 min
